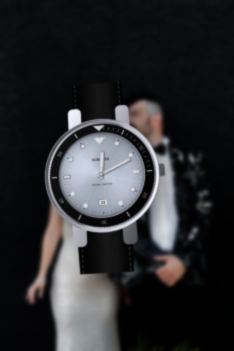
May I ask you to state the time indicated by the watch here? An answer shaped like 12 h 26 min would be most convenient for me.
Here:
12 h 11 min
